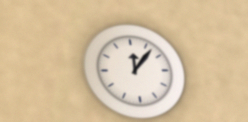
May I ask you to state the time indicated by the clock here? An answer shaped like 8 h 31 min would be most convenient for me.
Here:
12 h 07 min
